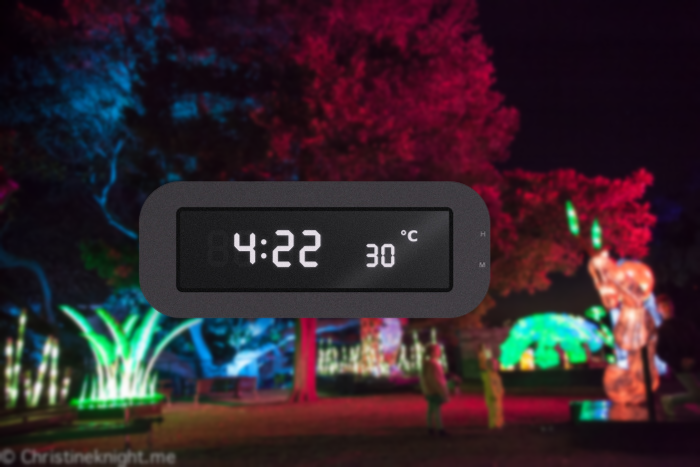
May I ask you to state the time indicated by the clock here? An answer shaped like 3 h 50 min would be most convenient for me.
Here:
4 h 22 min
